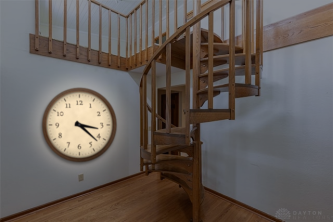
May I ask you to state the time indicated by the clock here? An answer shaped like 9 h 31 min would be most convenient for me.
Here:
3 h 22 min
